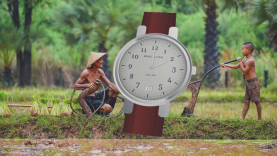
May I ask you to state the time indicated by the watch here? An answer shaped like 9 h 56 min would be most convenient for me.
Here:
2 h 00 min
